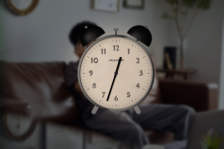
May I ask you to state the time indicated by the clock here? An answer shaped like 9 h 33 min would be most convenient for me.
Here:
12 h 33 min
